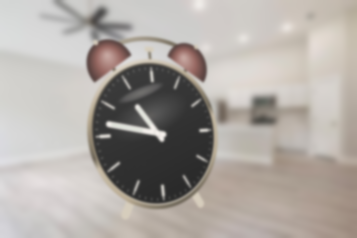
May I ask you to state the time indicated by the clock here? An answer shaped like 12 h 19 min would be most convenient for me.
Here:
10 h 47 min
